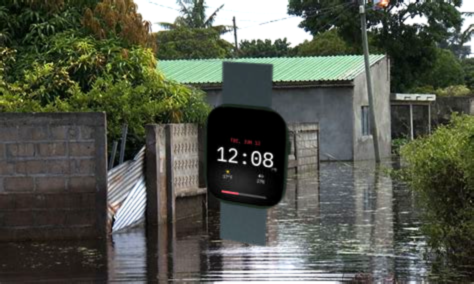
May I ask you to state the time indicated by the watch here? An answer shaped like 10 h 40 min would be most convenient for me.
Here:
12 h 08 min
